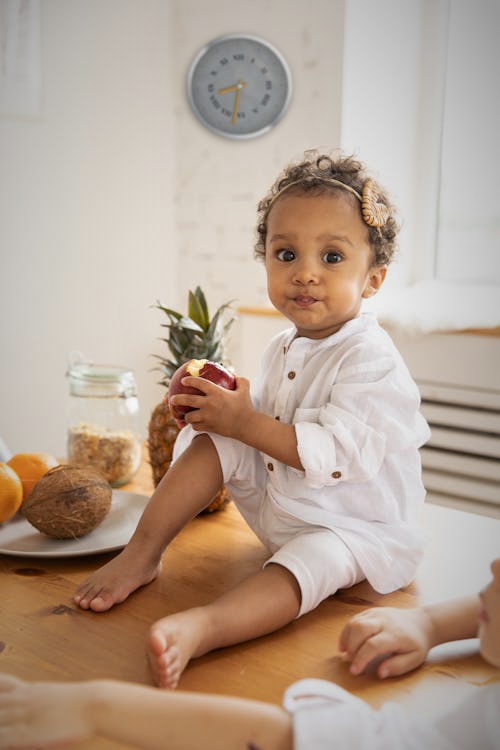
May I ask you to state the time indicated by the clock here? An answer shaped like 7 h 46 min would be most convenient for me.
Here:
8 h 32 min
